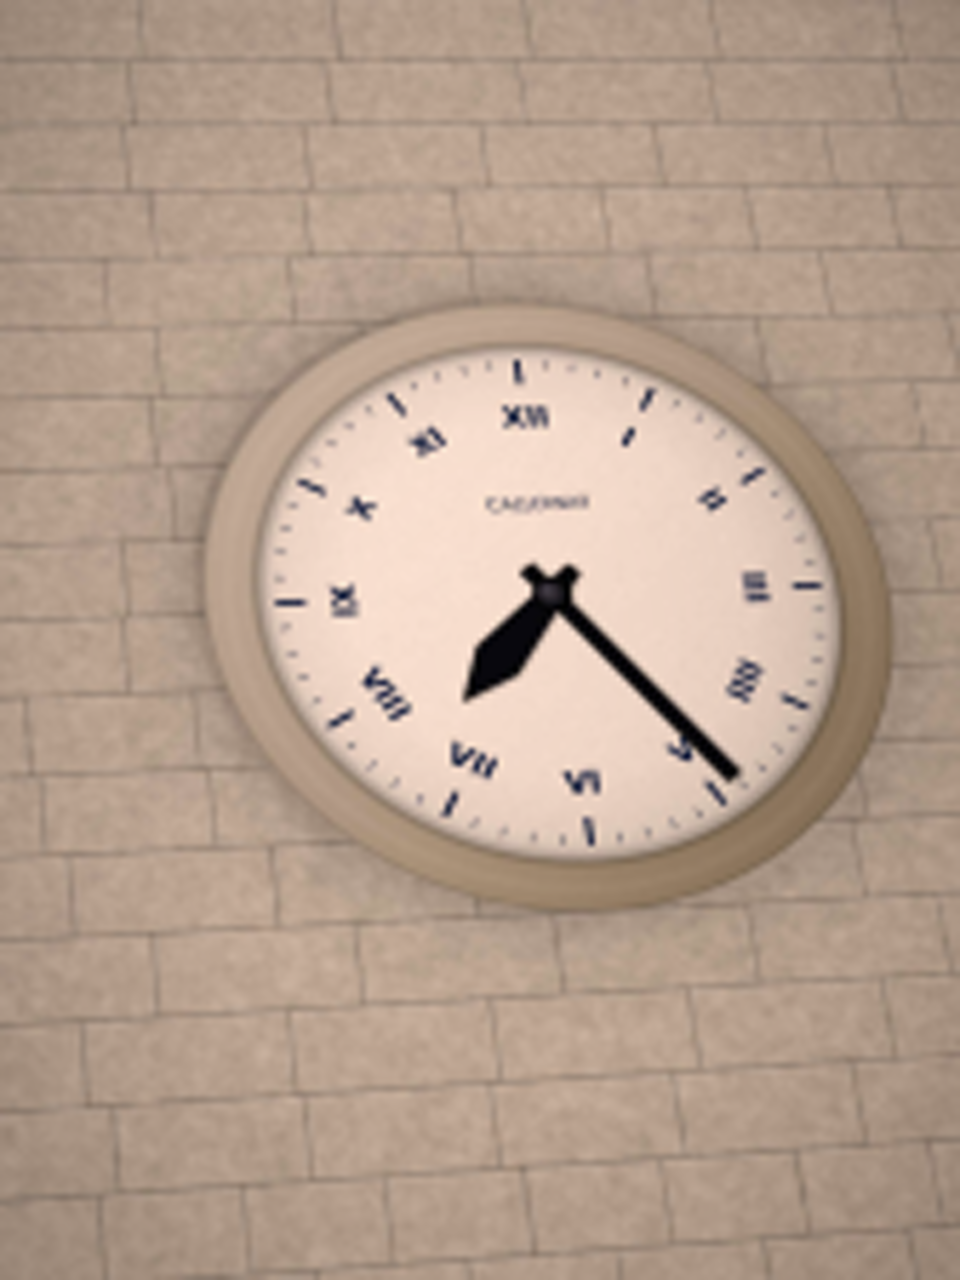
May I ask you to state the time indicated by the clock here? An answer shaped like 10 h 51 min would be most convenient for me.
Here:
7 h 24 min
